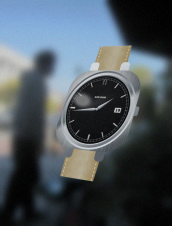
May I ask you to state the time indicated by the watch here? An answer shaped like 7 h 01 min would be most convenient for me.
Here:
1 h 44 min
